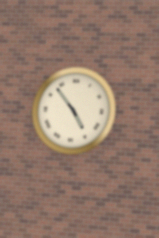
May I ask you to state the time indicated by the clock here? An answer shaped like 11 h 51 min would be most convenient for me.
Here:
4 h 53 min
